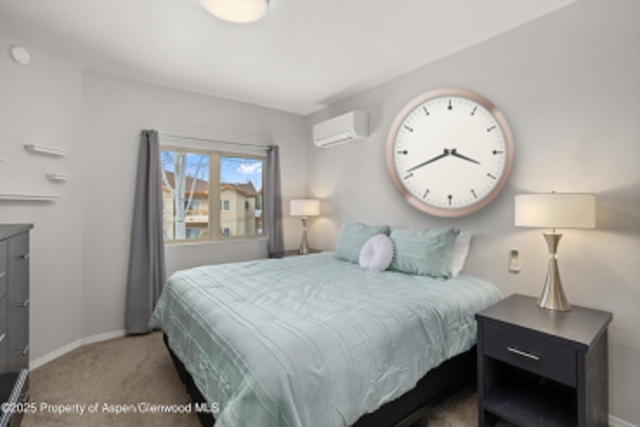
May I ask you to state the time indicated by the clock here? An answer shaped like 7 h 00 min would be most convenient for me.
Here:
3 h 41 min
